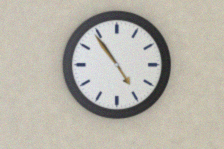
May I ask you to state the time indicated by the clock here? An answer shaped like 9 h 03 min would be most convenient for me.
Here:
4 h 54 min
